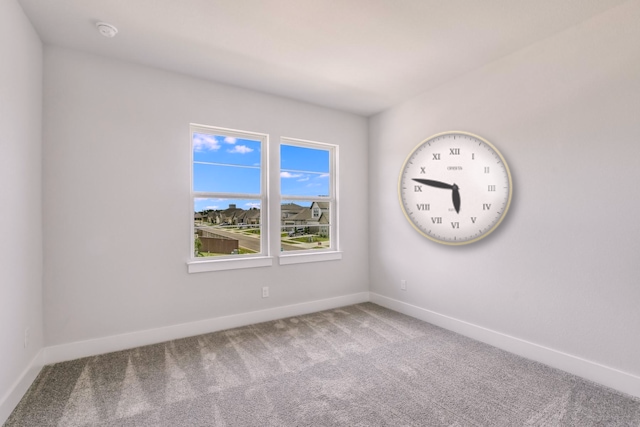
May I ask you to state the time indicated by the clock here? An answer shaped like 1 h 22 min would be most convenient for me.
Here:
5 h 47 min
